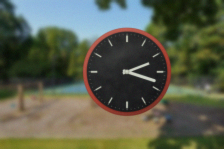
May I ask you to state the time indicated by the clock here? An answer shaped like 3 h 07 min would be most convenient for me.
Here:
2 h 18 min
